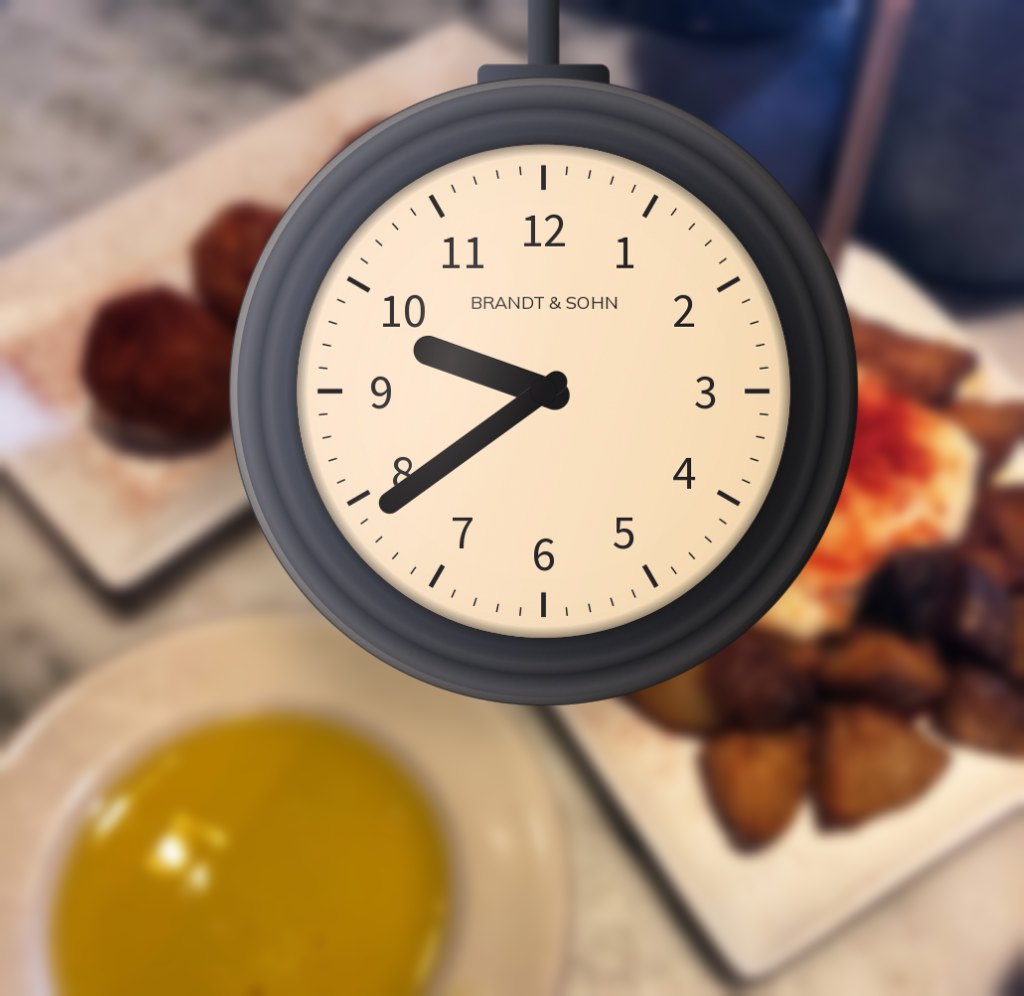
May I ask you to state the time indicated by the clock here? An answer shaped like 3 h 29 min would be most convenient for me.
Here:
9 h 39 min
